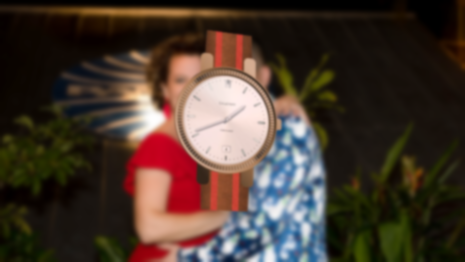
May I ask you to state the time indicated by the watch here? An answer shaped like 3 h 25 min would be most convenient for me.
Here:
1 h 41 min
